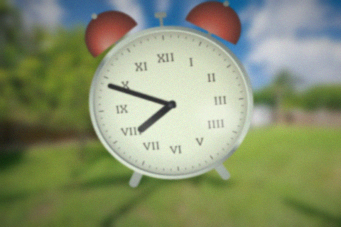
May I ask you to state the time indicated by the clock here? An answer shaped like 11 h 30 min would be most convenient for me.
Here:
7 h 49 min
